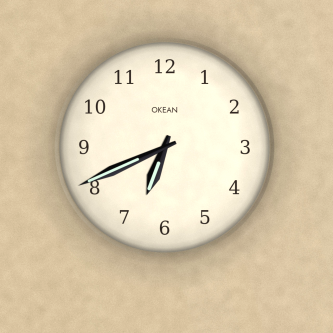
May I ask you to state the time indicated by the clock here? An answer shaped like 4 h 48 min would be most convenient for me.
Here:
6 h 41 min
